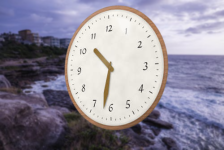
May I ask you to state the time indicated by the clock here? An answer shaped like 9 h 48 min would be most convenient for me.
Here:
10 h 32 min
